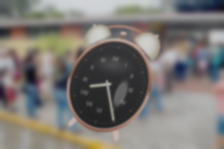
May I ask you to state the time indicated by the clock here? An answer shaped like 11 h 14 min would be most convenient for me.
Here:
8 h 25 min
